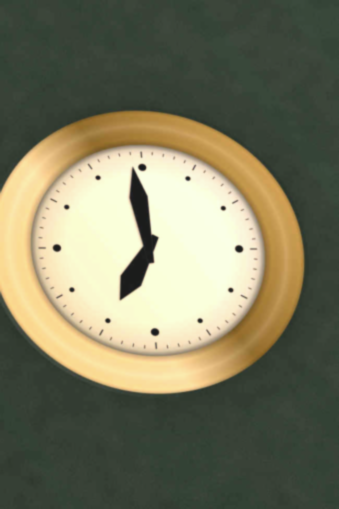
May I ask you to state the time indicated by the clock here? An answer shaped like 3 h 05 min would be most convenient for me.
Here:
6 h 59 min
